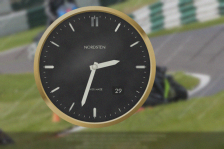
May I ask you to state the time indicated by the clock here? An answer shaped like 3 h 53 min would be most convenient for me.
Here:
2 h 33 min
